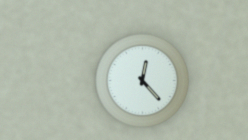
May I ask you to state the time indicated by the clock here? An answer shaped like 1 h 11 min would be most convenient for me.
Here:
12 h 23 min
